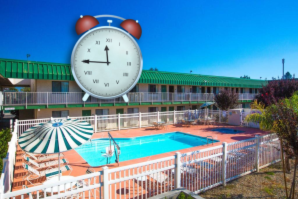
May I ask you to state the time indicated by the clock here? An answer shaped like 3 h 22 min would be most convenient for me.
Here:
11 h 45 min
